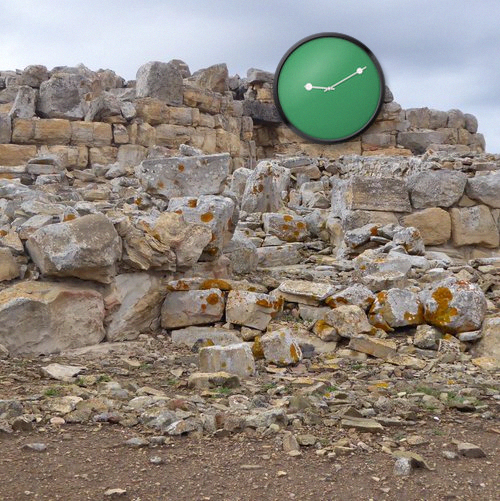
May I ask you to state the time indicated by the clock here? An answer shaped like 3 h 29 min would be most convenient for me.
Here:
9 h 10 min
